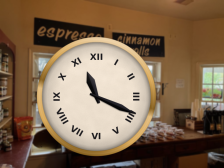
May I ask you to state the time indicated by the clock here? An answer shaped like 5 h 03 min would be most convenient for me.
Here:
11 h 19 min
